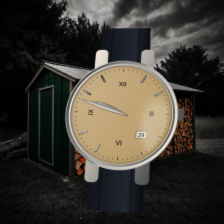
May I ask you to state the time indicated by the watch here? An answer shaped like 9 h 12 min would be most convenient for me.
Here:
9 h 48 min
